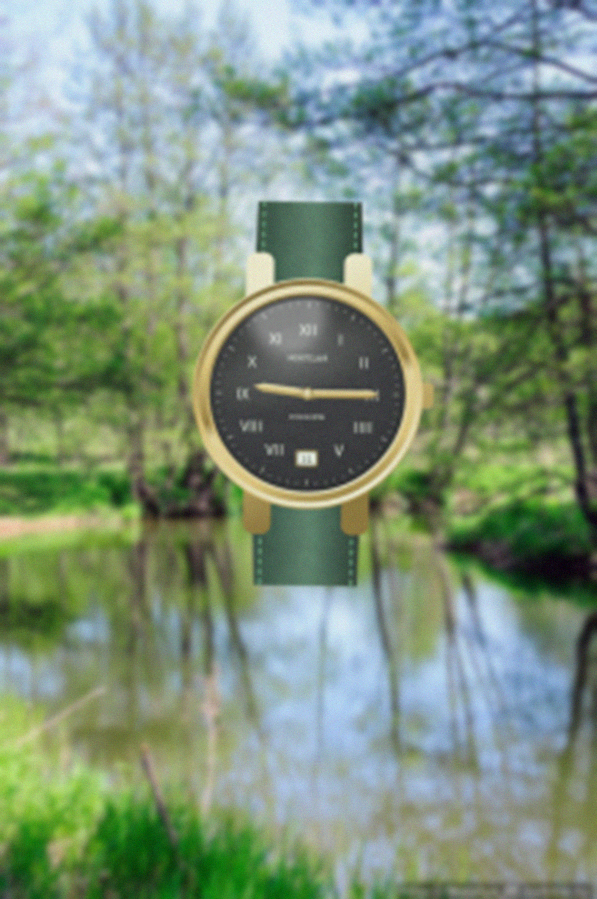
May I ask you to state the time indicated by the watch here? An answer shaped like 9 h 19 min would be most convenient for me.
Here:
9 h 15 min
